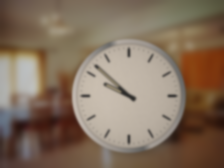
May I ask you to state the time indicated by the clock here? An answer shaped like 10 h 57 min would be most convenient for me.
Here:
9 h 52 min
